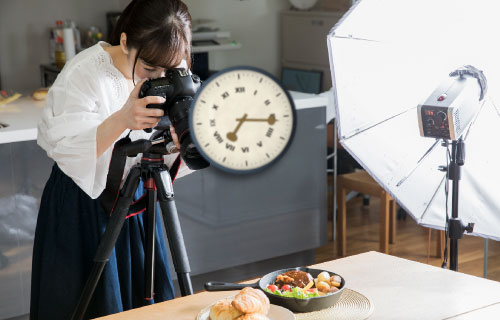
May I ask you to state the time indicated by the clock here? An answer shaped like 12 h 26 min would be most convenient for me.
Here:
7 h 16 min
